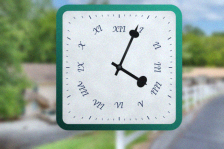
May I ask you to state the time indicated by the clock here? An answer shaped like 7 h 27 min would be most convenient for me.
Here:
4 h 04 min
